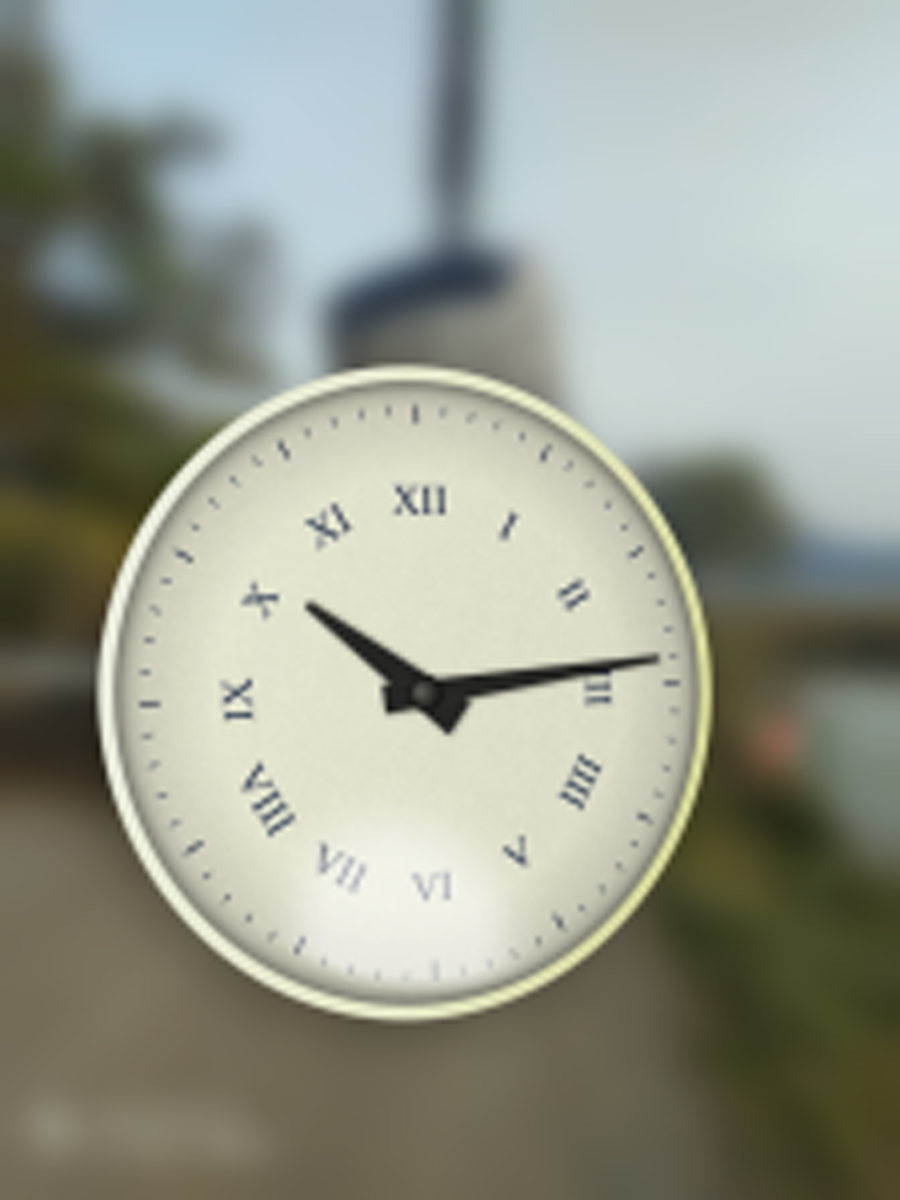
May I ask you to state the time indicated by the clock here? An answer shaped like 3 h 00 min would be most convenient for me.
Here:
10 h 14 min
